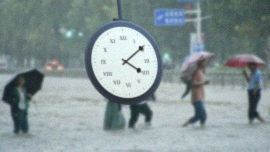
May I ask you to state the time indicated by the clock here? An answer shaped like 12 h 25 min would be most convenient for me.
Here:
4 h 09 min
